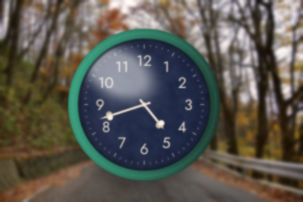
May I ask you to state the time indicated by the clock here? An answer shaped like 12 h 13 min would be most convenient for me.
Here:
4 h 42 min
